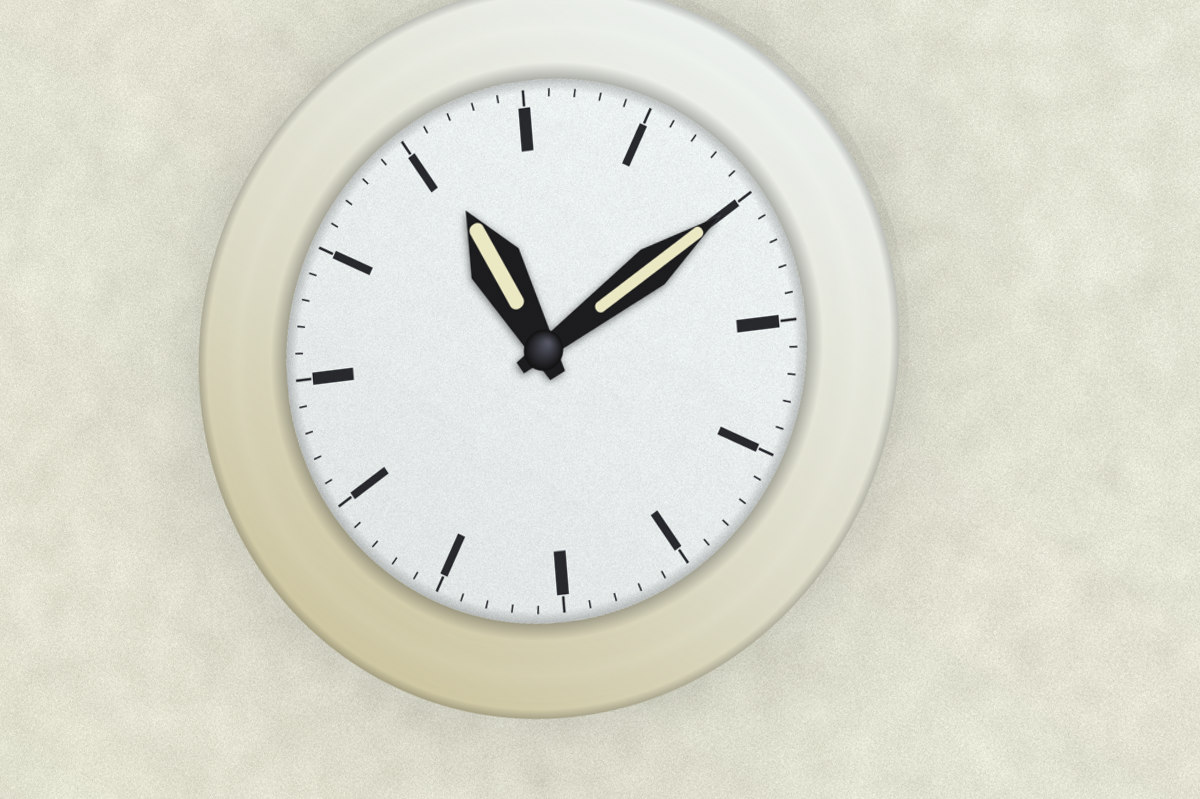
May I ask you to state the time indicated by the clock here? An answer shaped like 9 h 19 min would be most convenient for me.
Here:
11 h 10 min
